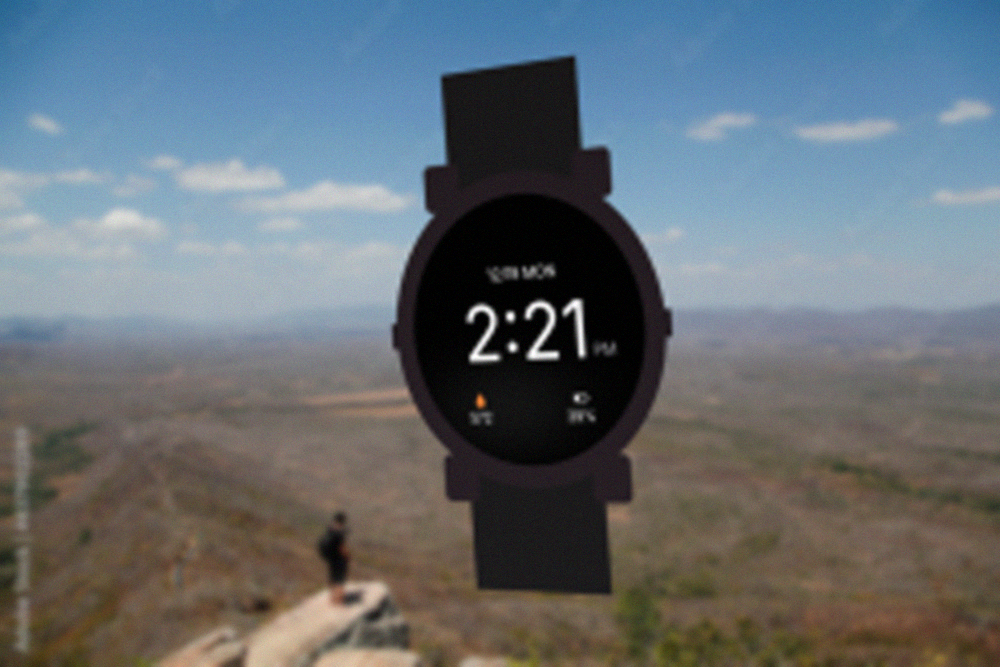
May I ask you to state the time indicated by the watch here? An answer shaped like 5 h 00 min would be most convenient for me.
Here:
2 h 21 min
